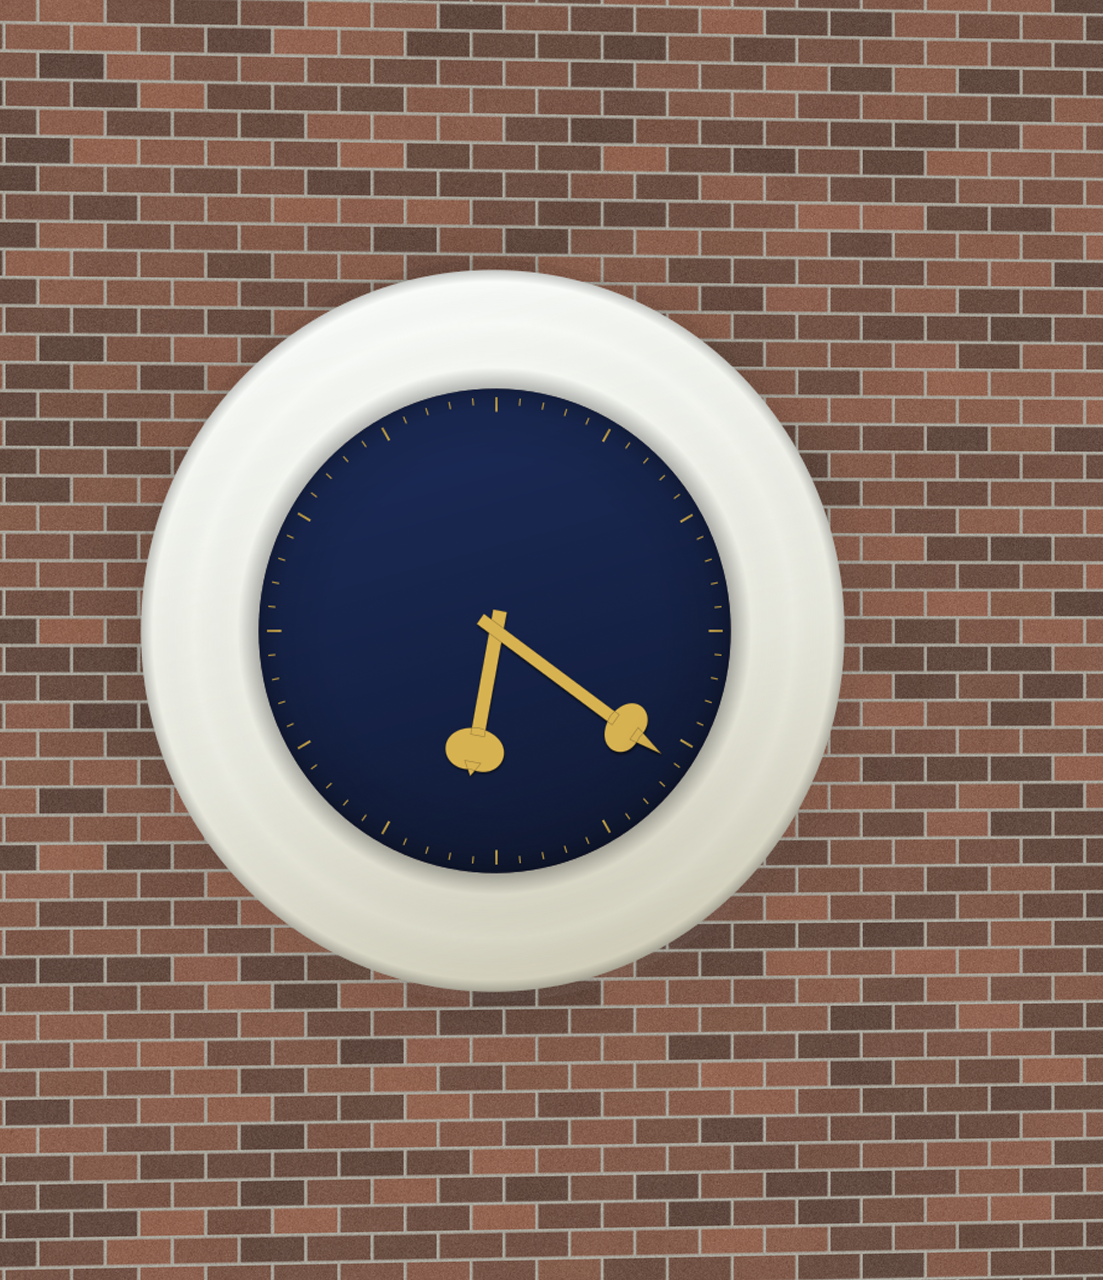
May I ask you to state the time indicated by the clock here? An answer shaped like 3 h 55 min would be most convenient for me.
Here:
6 h 21 min
